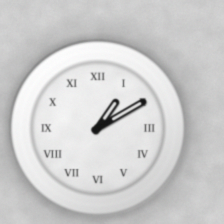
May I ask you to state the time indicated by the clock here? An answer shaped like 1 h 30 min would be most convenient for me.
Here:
1 h 10 min
